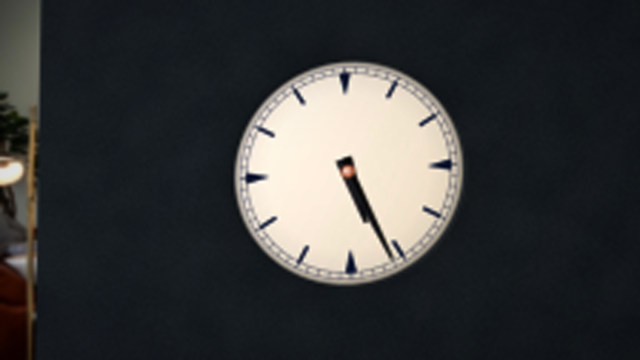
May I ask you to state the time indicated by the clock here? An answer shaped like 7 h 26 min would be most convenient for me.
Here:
5 h 26 min
